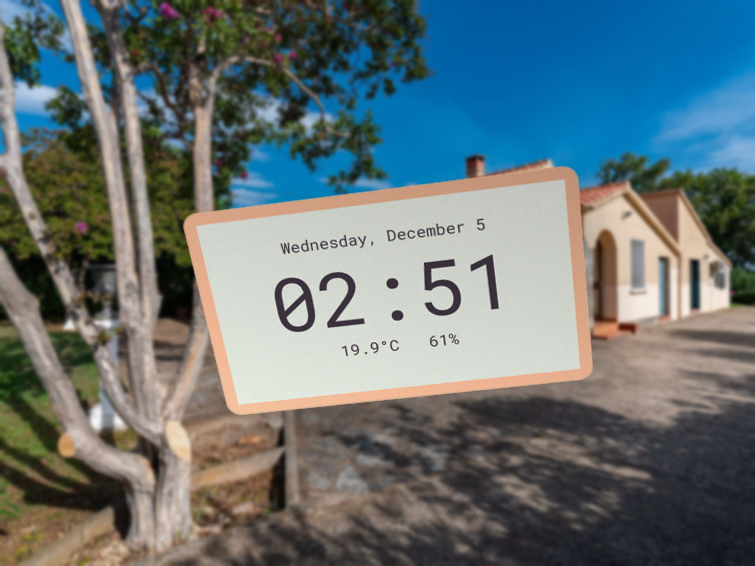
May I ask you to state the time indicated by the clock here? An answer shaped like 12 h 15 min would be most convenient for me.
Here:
2 h 51 min
